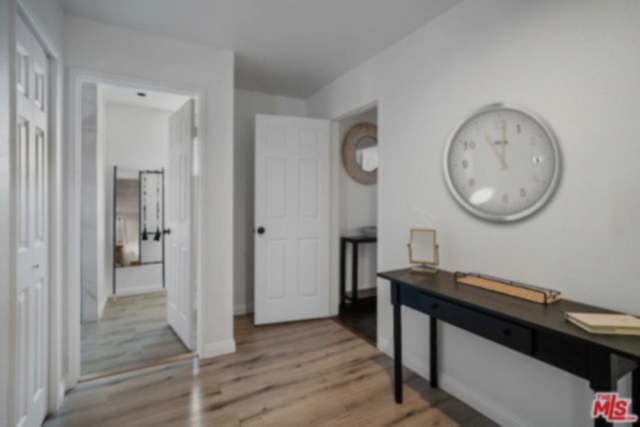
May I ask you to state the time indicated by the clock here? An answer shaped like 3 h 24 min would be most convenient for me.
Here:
11 h 01 min
